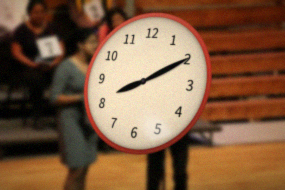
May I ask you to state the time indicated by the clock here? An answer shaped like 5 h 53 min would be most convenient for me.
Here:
8 h 10 min
